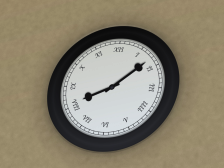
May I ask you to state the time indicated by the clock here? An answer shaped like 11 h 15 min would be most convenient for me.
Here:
8 h 08 min
